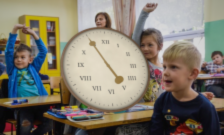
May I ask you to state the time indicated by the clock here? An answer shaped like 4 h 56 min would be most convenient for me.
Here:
4 h 55 min
